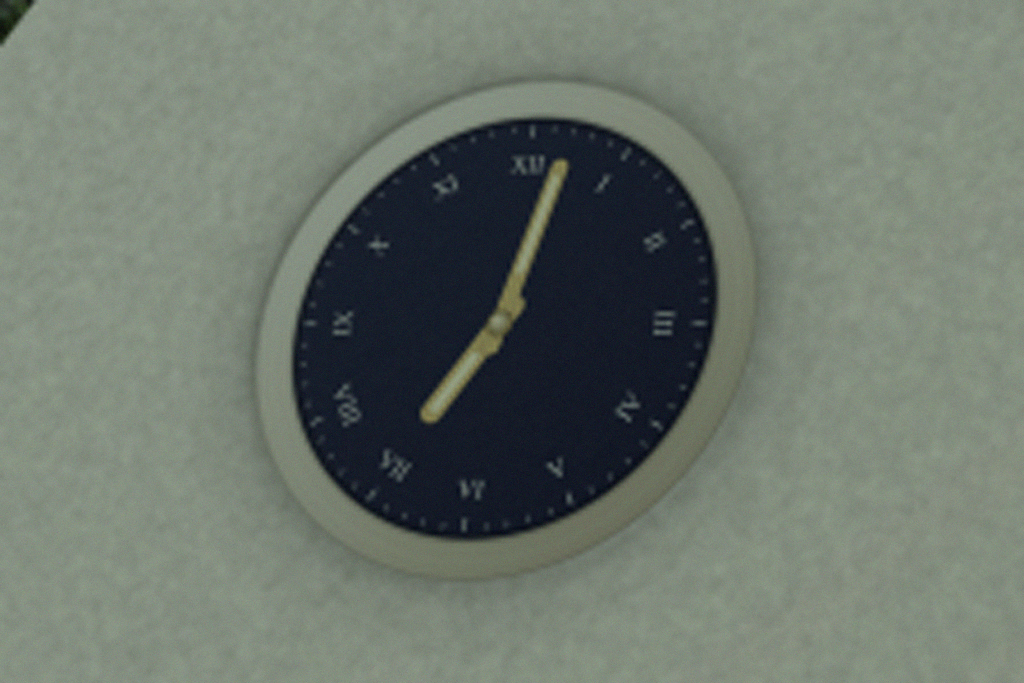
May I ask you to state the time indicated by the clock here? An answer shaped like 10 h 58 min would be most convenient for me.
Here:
7 h 02 min
